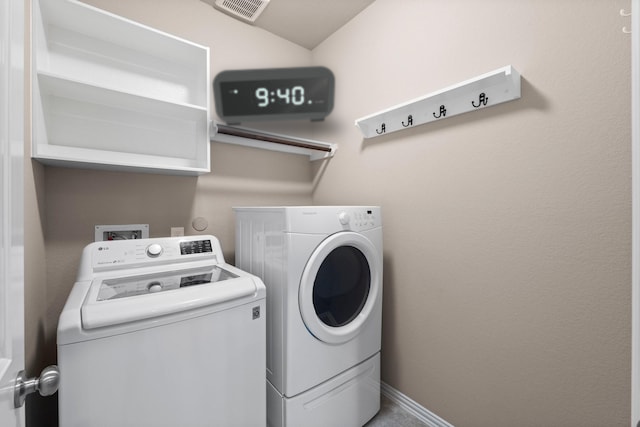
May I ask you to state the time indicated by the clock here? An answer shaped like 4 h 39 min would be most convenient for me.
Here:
9 h 40 min
